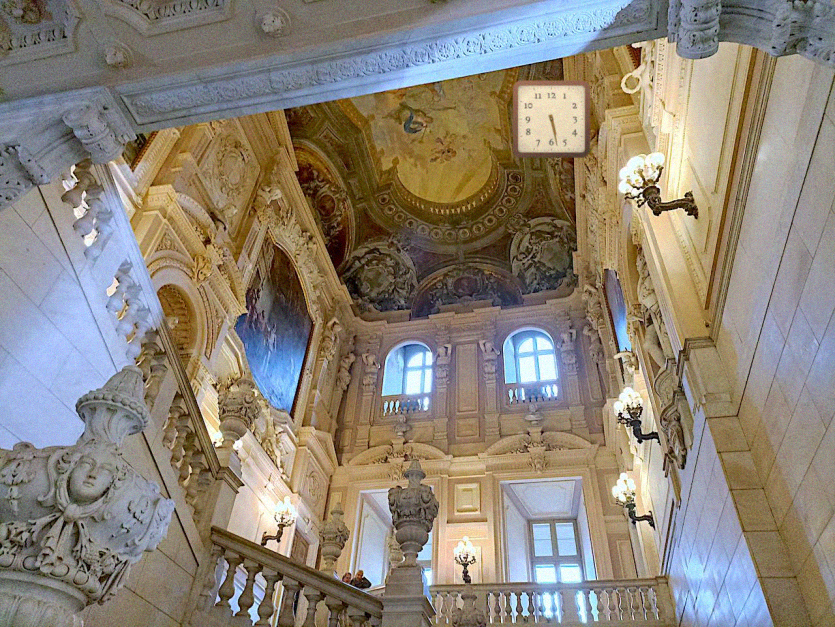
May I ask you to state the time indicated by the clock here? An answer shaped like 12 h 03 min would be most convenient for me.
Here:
5 h 28 min
